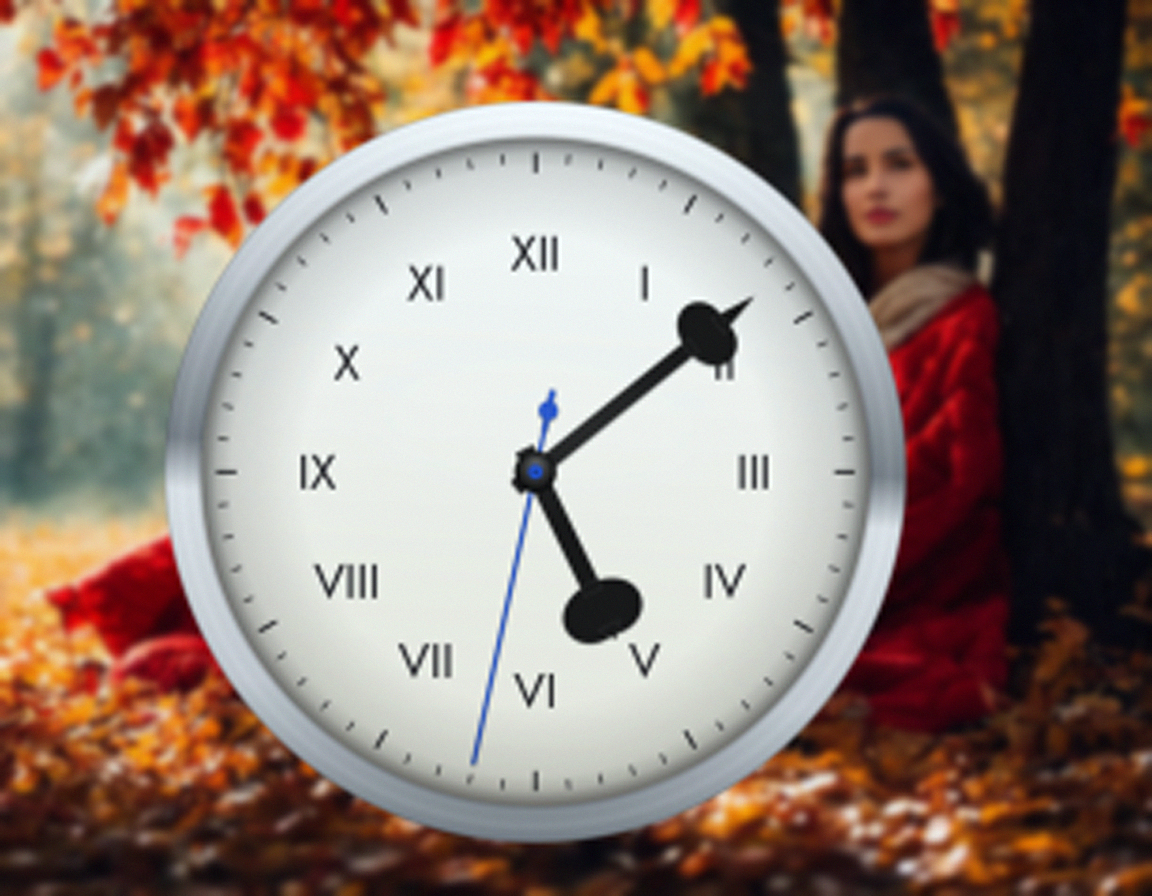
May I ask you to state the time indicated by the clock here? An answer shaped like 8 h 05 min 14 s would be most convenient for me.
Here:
5 h 08 min 32 s
